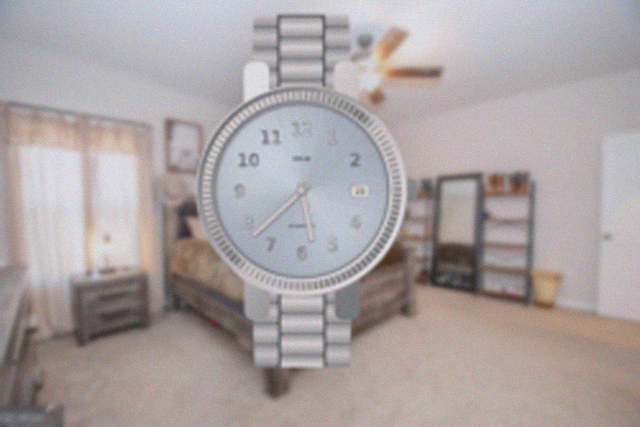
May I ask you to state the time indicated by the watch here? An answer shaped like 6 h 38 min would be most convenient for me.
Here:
5 h 38 min
